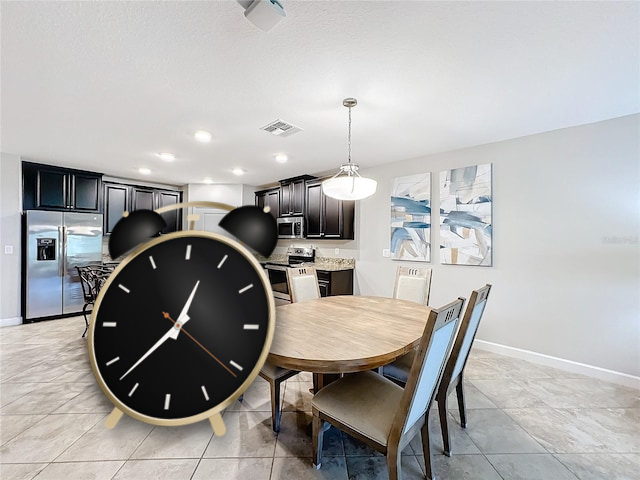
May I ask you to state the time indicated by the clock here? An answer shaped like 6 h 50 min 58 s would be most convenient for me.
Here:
12 h 37 min 21 s
